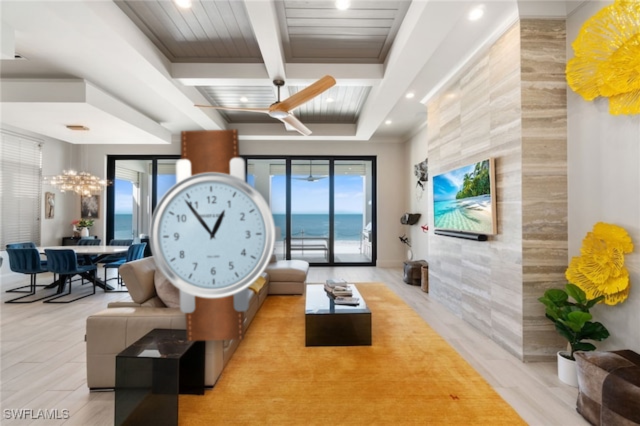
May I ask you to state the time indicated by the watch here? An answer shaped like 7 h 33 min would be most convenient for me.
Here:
12 h 54 min
